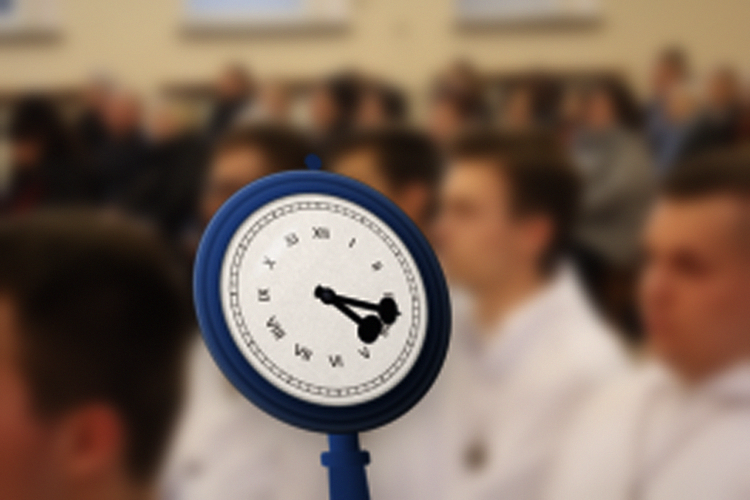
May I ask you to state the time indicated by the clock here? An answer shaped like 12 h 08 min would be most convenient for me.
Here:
4 h 17 min
